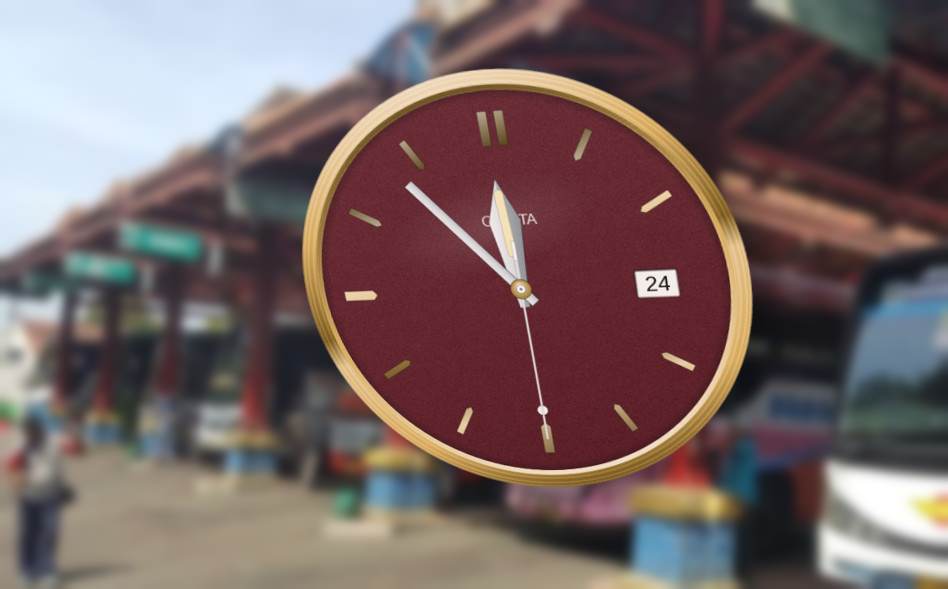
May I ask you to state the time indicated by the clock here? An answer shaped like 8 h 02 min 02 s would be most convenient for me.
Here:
11 h 53 min 30 s
